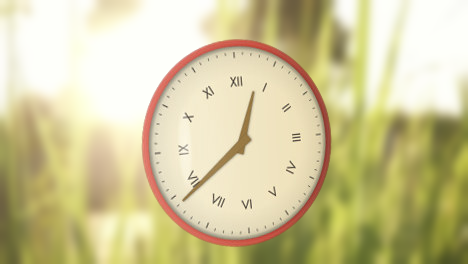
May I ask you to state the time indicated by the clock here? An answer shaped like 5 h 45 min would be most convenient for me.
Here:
12 h 39 min
